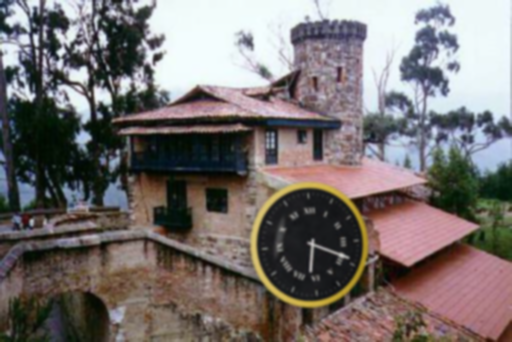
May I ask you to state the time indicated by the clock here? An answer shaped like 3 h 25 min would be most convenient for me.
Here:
6 h 19 min
